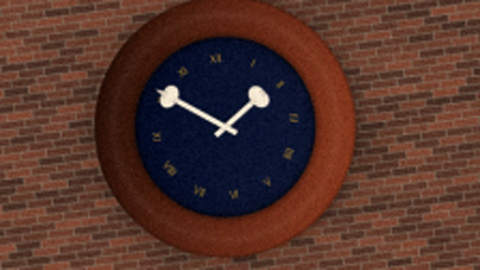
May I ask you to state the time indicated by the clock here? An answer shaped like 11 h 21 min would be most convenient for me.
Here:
1 h 51 min
